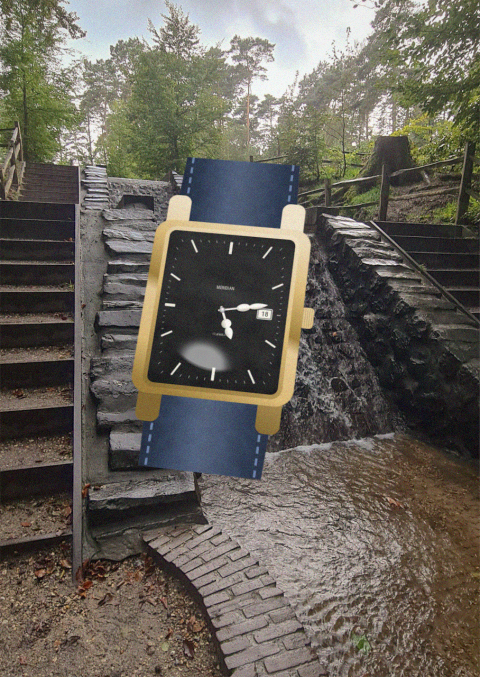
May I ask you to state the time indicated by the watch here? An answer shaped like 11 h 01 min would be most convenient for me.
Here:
5 h 13 min
